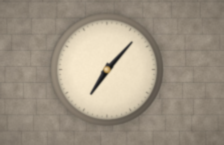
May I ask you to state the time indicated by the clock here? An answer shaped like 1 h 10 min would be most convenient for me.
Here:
7 h 07 min
